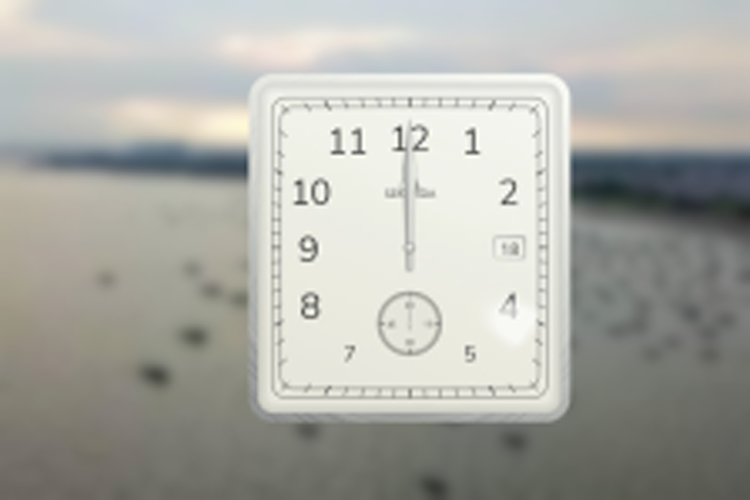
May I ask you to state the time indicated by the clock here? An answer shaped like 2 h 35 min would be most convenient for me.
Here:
12 h 00 min
